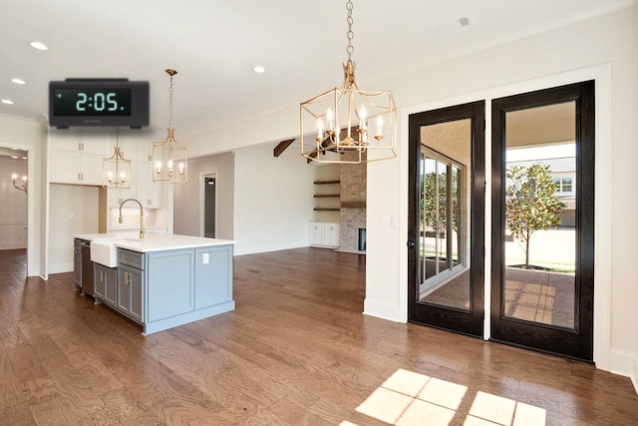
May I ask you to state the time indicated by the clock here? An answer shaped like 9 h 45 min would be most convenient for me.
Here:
2 h 05 min
